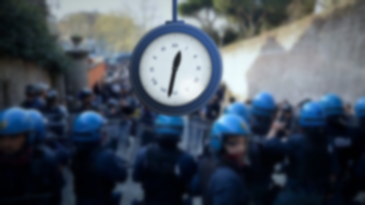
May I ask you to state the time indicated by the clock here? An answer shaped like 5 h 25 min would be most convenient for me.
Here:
12 h 32 min
